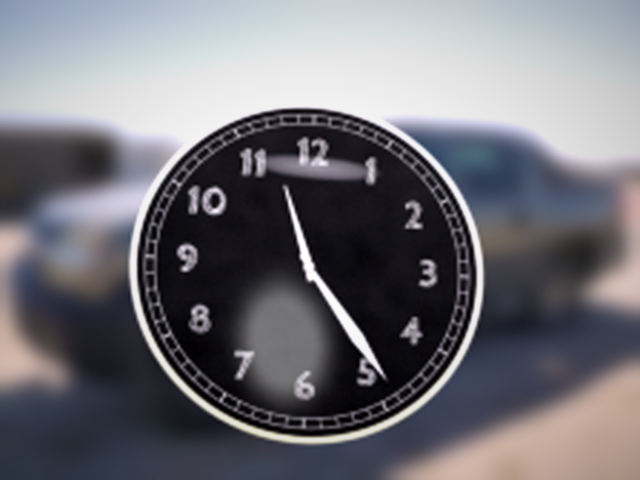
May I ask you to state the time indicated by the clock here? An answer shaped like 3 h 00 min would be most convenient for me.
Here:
11 h 24 min
